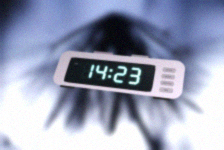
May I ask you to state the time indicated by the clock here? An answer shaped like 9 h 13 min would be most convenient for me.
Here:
14 h 23 min
